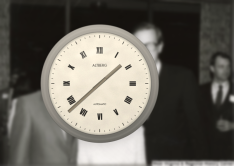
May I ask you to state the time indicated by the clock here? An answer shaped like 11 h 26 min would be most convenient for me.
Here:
1 h 38 min
